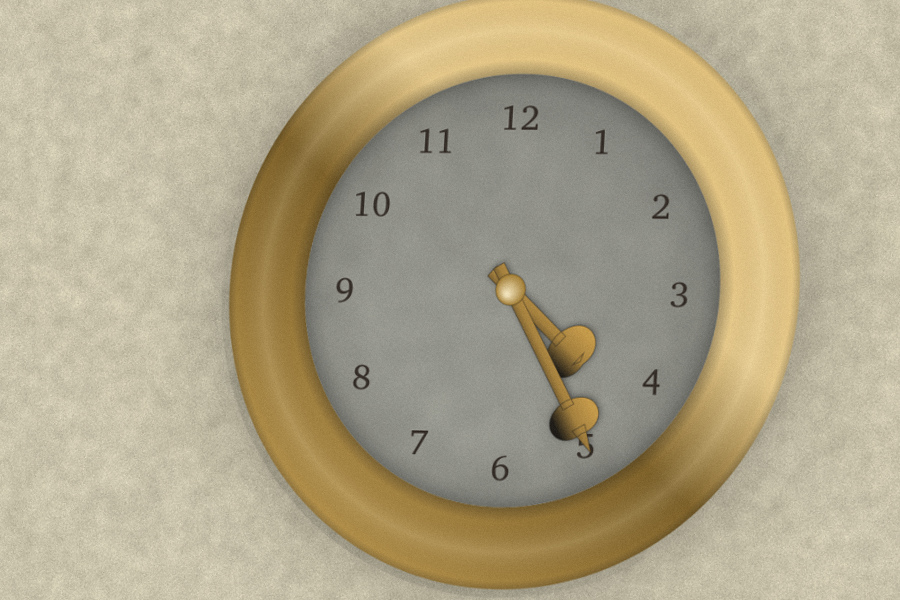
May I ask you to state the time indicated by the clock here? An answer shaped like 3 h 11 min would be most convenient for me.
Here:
4 h 25 min
